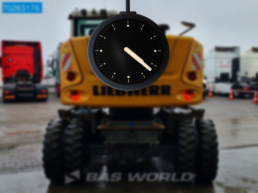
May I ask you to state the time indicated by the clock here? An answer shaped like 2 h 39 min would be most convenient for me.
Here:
4 h 22 min
